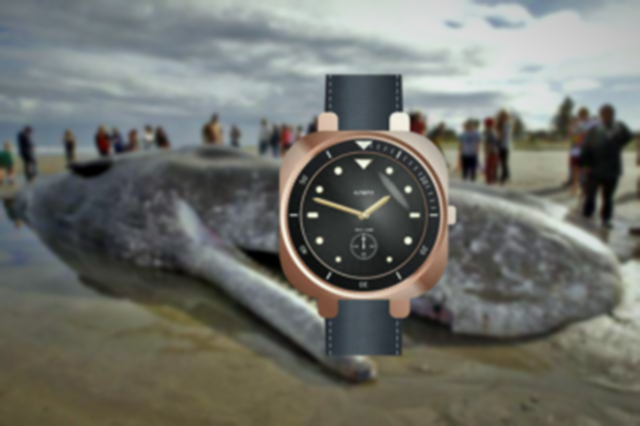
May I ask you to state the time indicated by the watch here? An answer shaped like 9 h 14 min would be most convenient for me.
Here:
1 h 48 min
